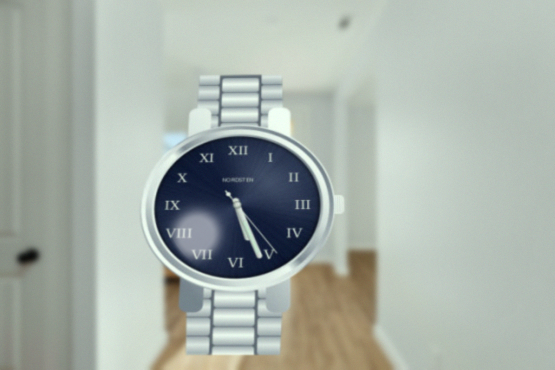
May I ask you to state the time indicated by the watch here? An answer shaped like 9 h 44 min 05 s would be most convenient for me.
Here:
5 h 26 min 24 s
